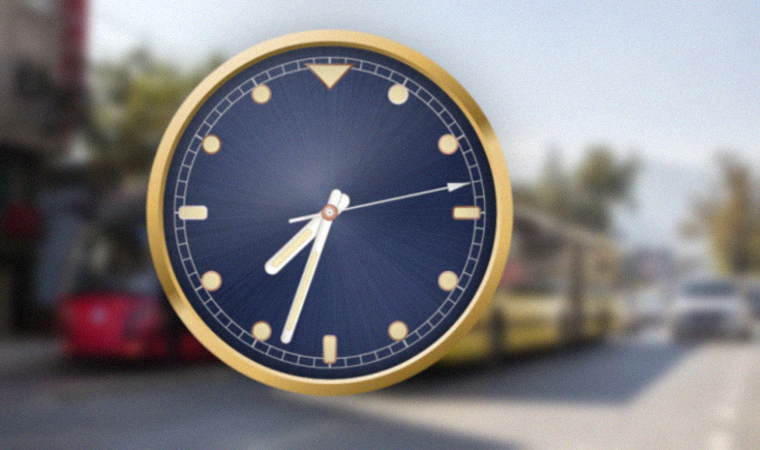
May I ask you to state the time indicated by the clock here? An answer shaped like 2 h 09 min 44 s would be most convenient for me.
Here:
7 h 33 min 13 s
